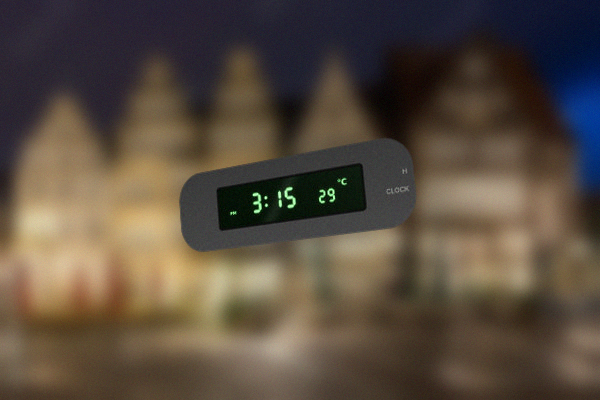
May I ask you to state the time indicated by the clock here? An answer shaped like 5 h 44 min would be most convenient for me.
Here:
3 h 15 min
